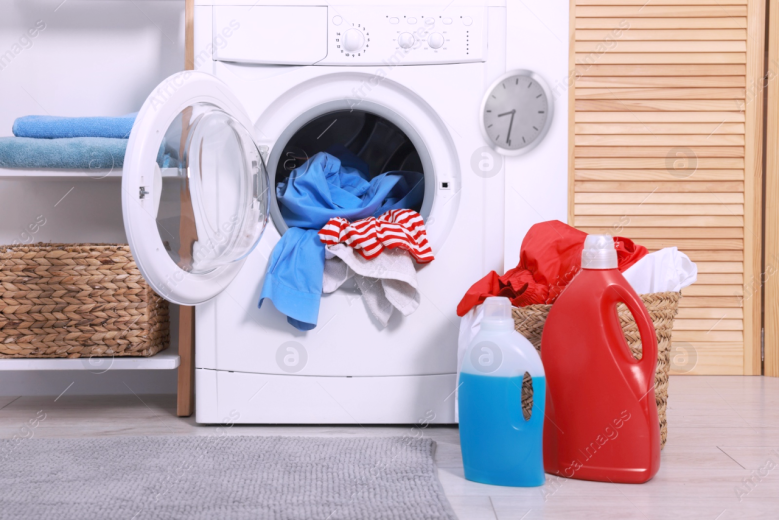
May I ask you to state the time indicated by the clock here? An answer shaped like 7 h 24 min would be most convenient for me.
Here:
8 h 31 min
